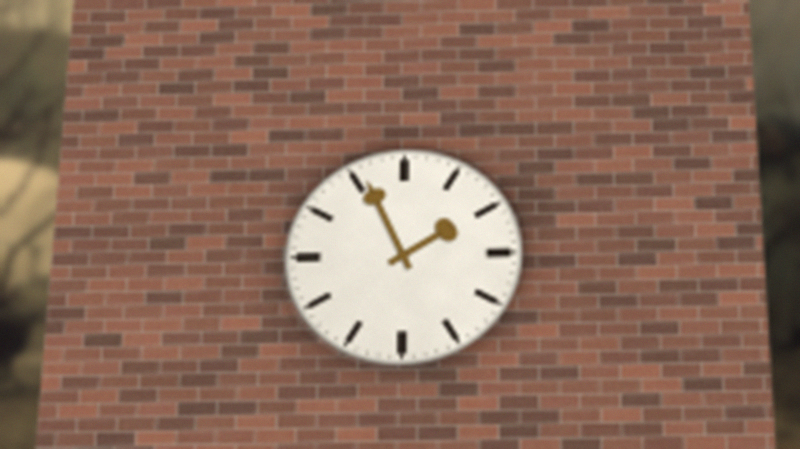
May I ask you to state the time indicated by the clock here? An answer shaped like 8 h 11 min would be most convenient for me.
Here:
1 h 56 min
